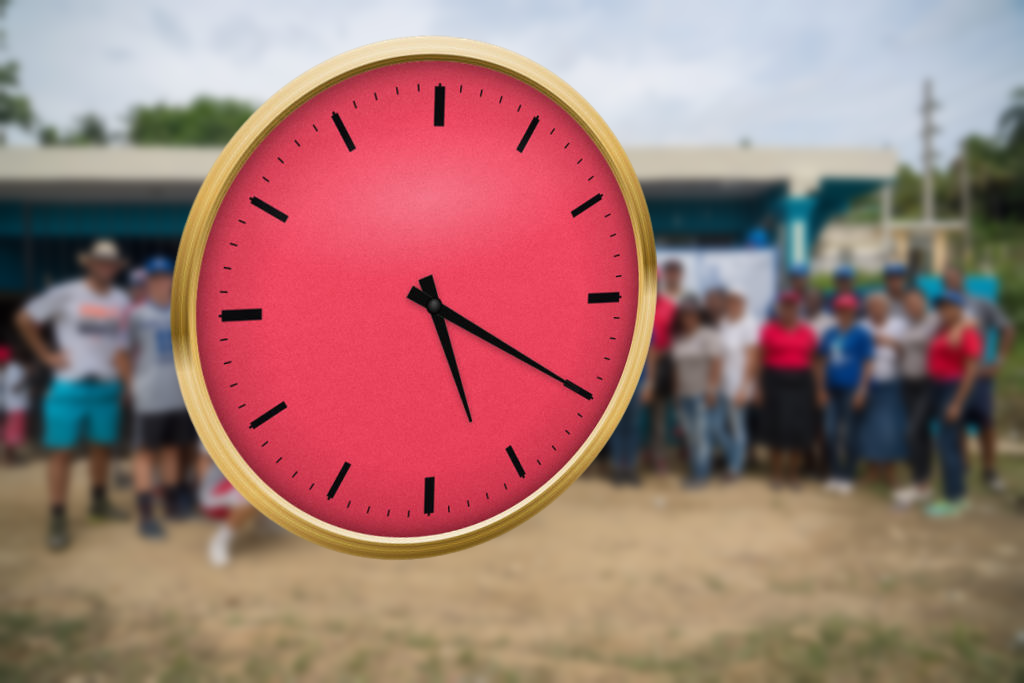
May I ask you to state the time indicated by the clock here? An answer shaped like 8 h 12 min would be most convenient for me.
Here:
5 h 20 min
